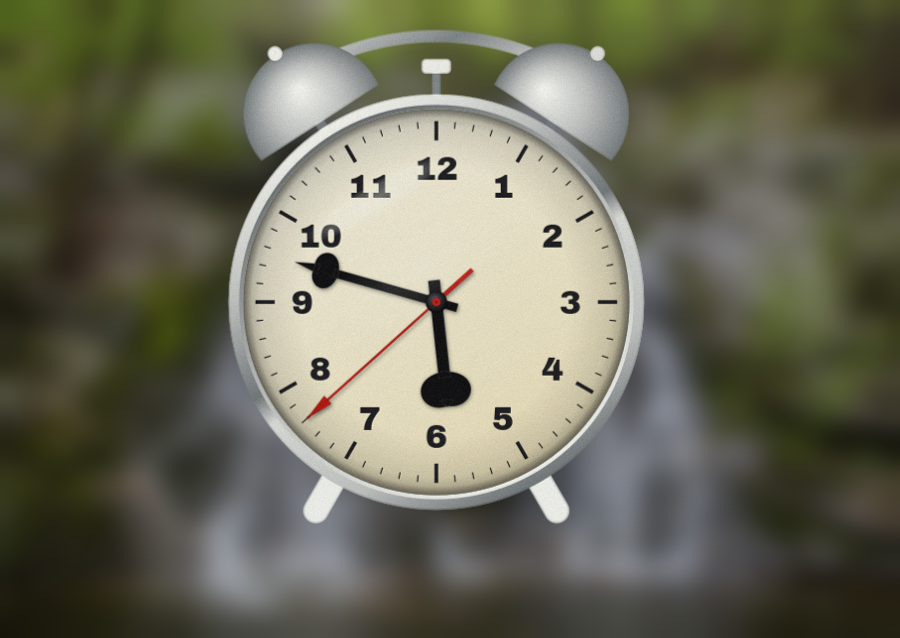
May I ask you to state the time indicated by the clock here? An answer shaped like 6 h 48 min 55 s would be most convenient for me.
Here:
5 h 47 min 38 s
